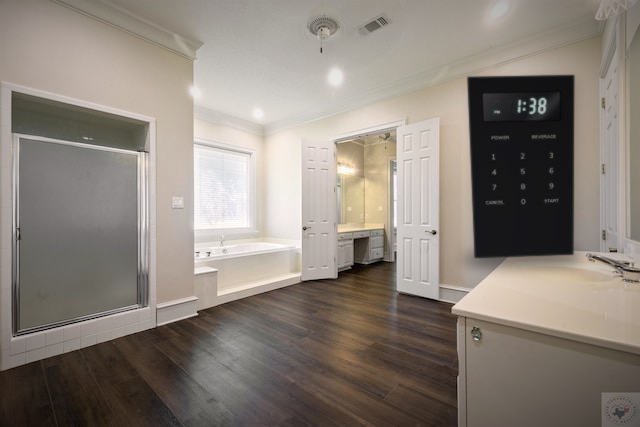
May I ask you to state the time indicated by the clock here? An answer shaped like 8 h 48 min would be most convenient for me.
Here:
1 h 38 min
